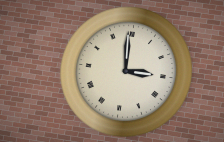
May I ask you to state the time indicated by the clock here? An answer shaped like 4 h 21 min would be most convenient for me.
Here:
2 h 59 min
